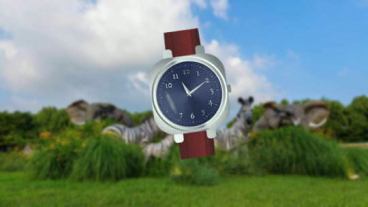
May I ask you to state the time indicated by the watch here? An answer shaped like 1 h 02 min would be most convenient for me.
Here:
11 h 10 min
